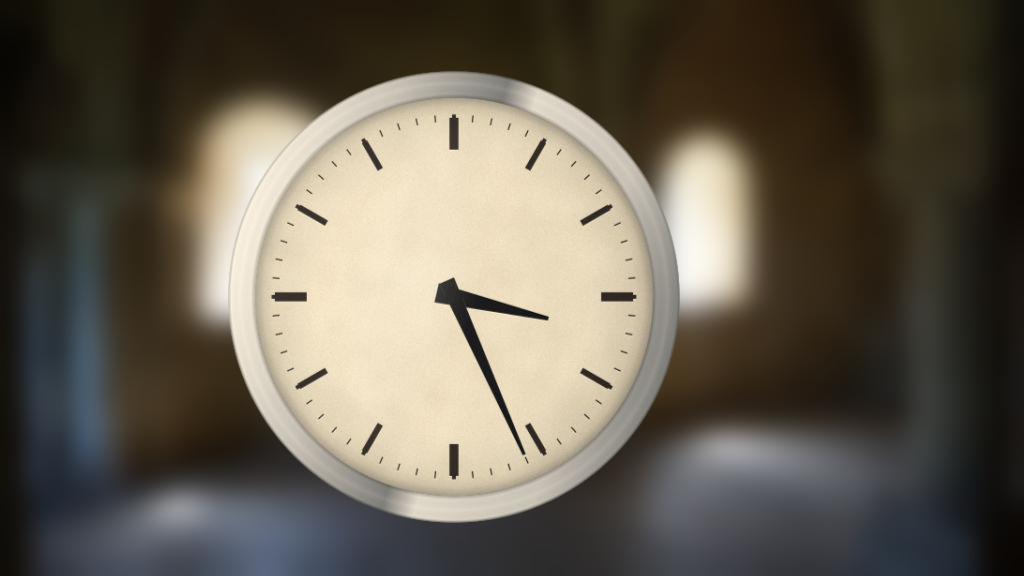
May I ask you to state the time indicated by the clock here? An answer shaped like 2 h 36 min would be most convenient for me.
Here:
3 h 26 min
